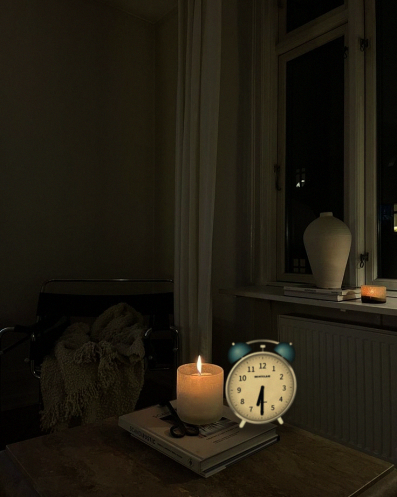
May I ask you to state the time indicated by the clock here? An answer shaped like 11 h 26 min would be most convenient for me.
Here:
6 h 30 min
